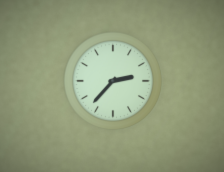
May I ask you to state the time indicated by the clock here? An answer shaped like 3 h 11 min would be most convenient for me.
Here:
2 h 37 min
